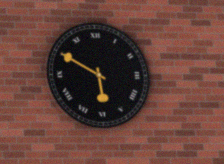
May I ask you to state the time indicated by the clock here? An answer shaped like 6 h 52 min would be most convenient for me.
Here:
5 h 50 min
